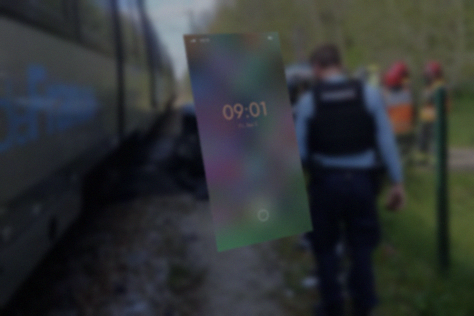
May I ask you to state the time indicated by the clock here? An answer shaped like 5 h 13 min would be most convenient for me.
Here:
9 h 01 min
